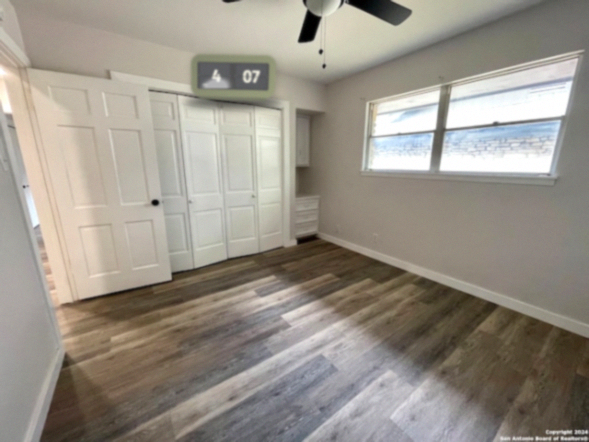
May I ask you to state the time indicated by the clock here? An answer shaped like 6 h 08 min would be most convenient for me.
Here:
4 h 07 min
